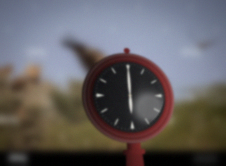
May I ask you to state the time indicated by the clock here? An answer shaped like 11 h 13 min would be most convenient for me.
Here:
6 h 00 min
